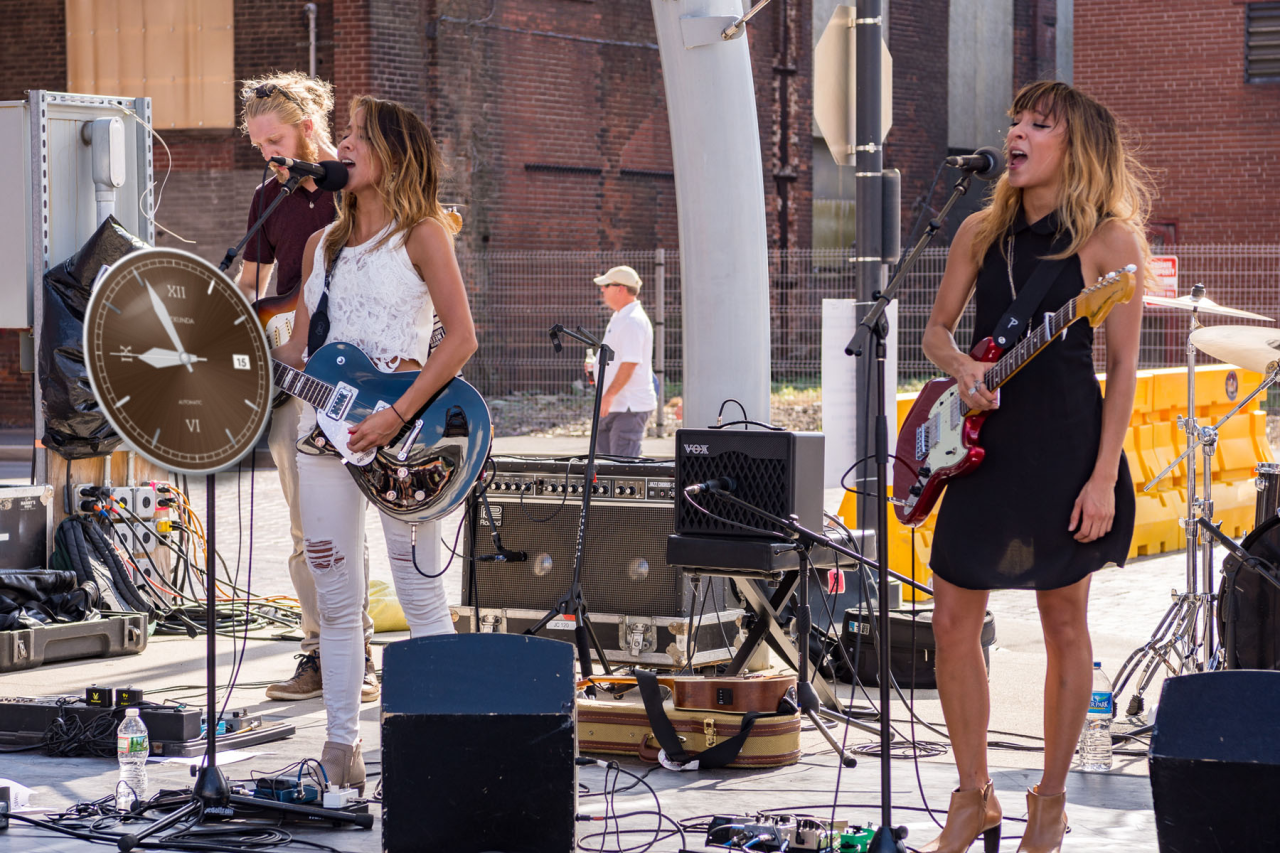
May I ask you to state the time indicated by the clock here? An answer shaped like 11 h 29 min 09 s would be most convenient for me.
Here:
8 h 55 min 45 s
